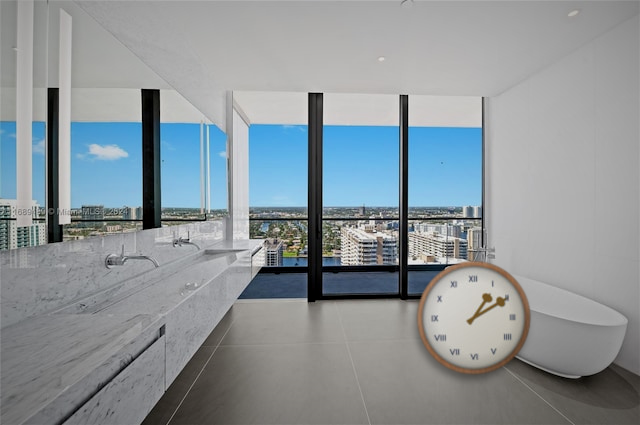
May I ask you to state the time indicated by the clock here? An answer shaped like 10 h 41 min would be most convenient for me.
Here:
1 h 10 min
